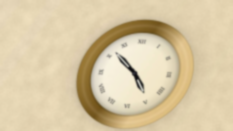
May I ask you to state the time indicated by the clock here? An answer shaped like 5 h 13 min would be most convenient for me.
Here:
4 h 52 min
